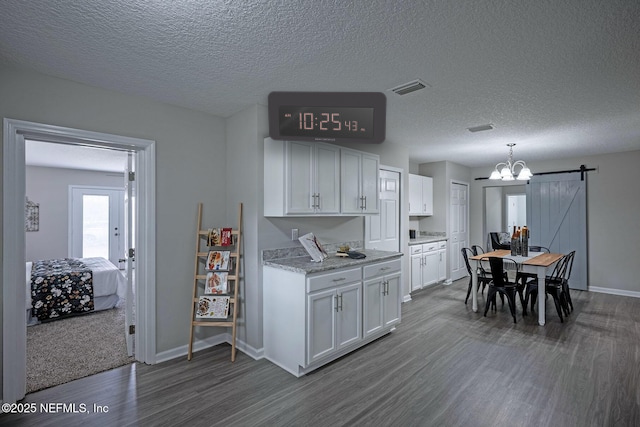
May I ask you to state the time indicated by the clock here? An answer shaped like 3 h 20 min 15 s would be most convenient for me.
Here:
10 h 25 min 43 s
